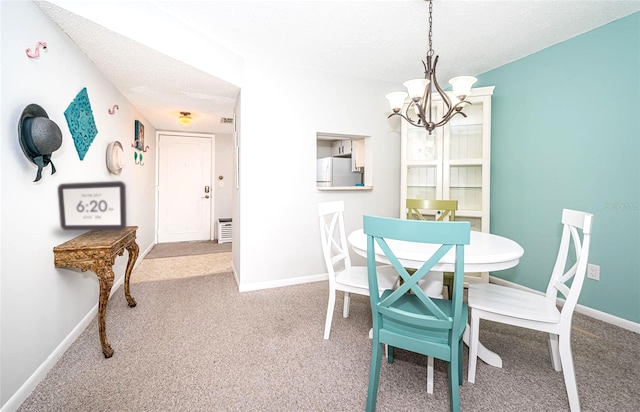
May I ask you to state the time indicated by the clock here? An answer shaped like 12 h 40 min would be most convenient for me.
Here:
6 h 20 min
